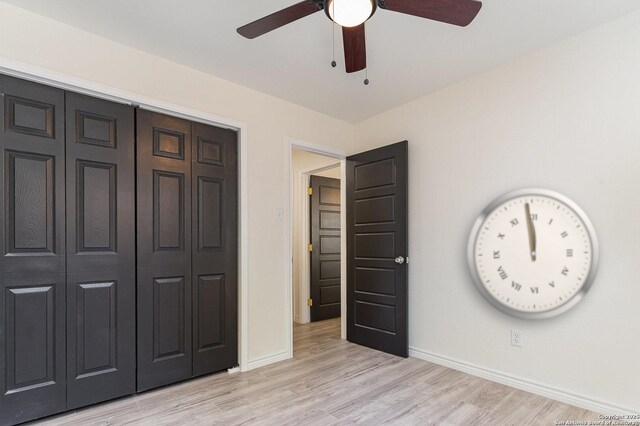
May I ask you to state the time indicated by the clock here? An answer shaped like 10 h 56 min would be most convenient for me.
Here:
11 h 59 min
